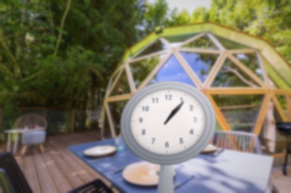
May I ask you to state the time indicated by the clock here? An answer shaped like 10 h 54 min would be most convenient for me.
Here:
1 h 06 min
